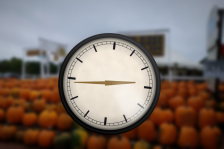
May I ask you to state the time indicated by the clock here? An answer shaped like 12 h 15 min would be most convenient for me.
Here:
2 h 44 min
